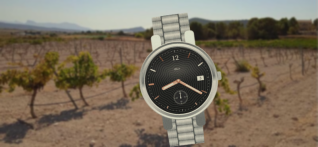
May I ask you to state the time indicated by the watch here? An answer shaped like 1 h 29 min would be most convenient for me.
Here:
8 h 21 min
